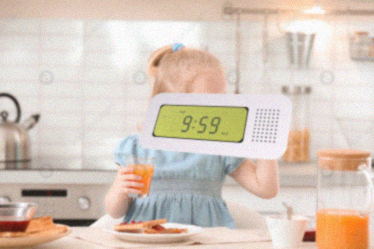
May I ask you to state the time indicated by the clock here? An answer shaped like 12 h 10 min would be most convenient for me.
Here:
9 h 59 min
